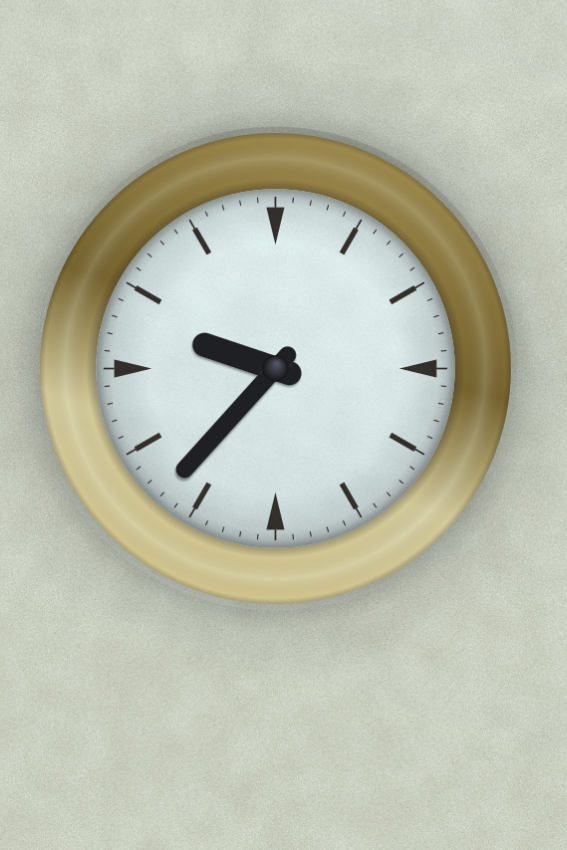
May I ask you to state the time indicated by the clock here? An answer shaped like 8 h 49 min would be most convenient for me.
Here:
9 h 37 min
